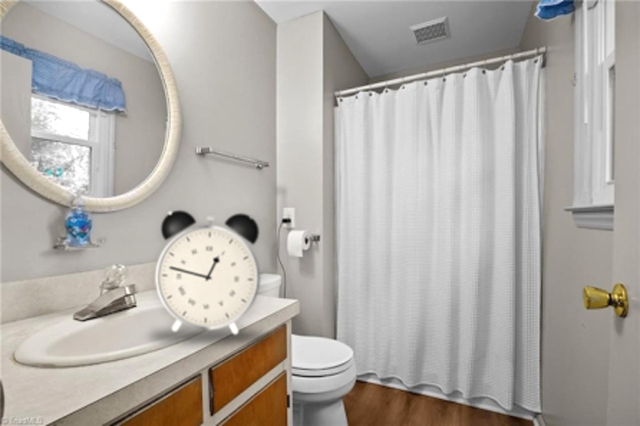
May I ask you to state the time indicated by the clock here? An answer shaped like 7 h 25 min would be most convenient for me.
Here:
12 h 47 min
